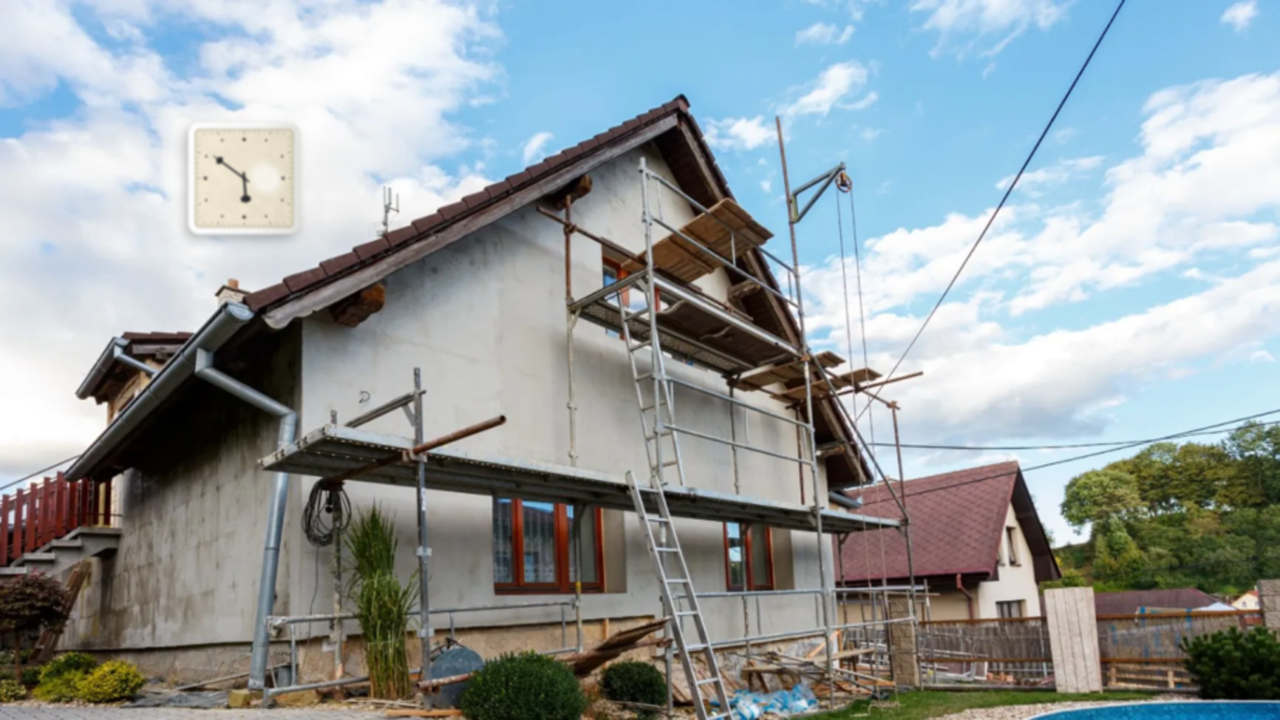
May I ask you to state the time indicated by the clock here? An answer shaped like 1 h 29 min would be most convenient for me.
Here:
5 h 51 min
